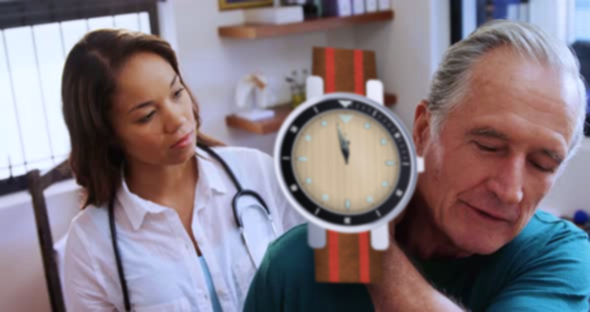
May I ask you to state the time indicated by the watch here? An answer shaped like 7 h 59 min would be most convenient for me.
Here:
11 h 58 min
